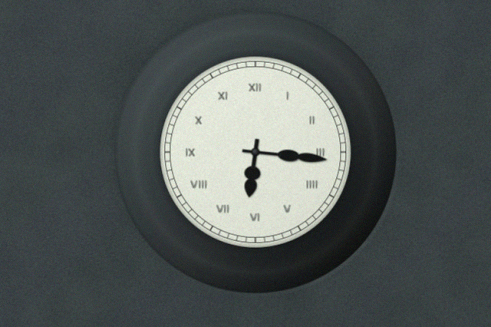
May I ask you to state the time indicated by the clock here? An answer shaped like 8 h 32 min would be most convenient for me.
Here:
6 h 16 min
